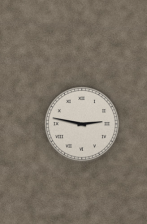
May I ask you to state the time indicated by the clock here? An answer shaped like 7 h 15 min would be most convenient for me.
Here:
2 h 47 min
